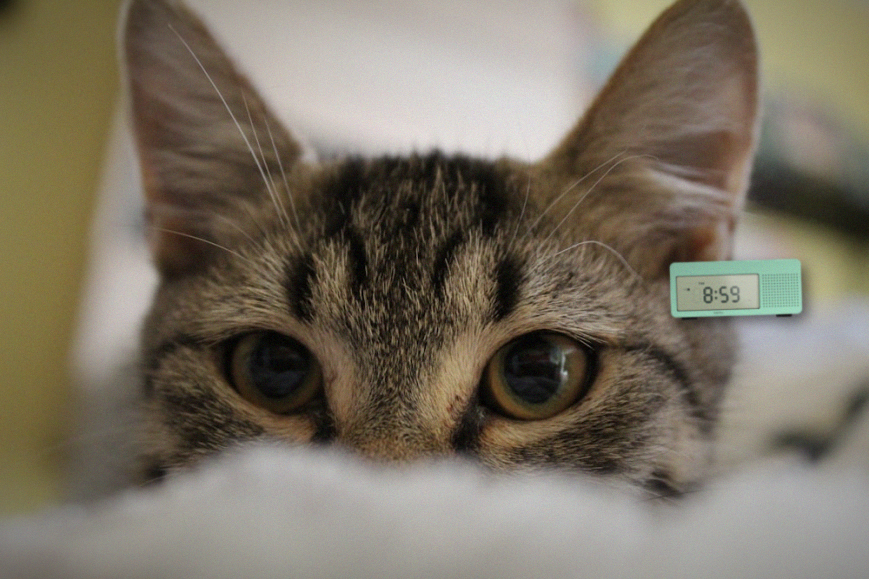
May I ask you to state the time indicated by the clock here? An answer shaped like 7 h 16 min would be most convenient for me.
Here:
8 h 59 min
